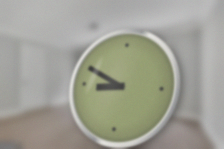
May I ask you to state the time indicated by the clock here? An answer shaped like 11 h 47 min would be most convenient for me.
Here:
8 h 49 min
